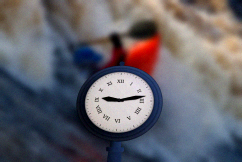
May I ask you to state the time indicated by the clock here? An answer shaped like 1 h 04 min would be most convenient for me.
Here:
9 h 13 min
